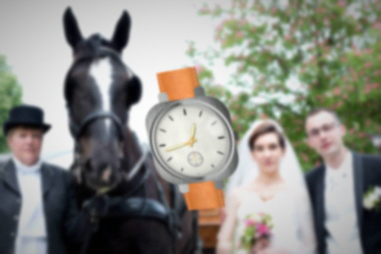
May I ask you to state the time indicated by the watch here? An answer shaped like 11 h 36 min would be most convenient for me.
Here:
12 h 43 min
